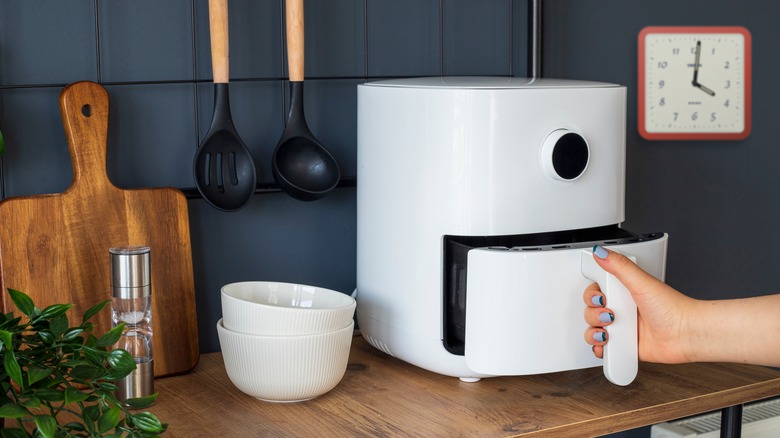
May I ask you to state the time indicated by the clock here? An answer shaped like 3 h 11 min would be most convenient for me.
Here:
4 h 01 min
